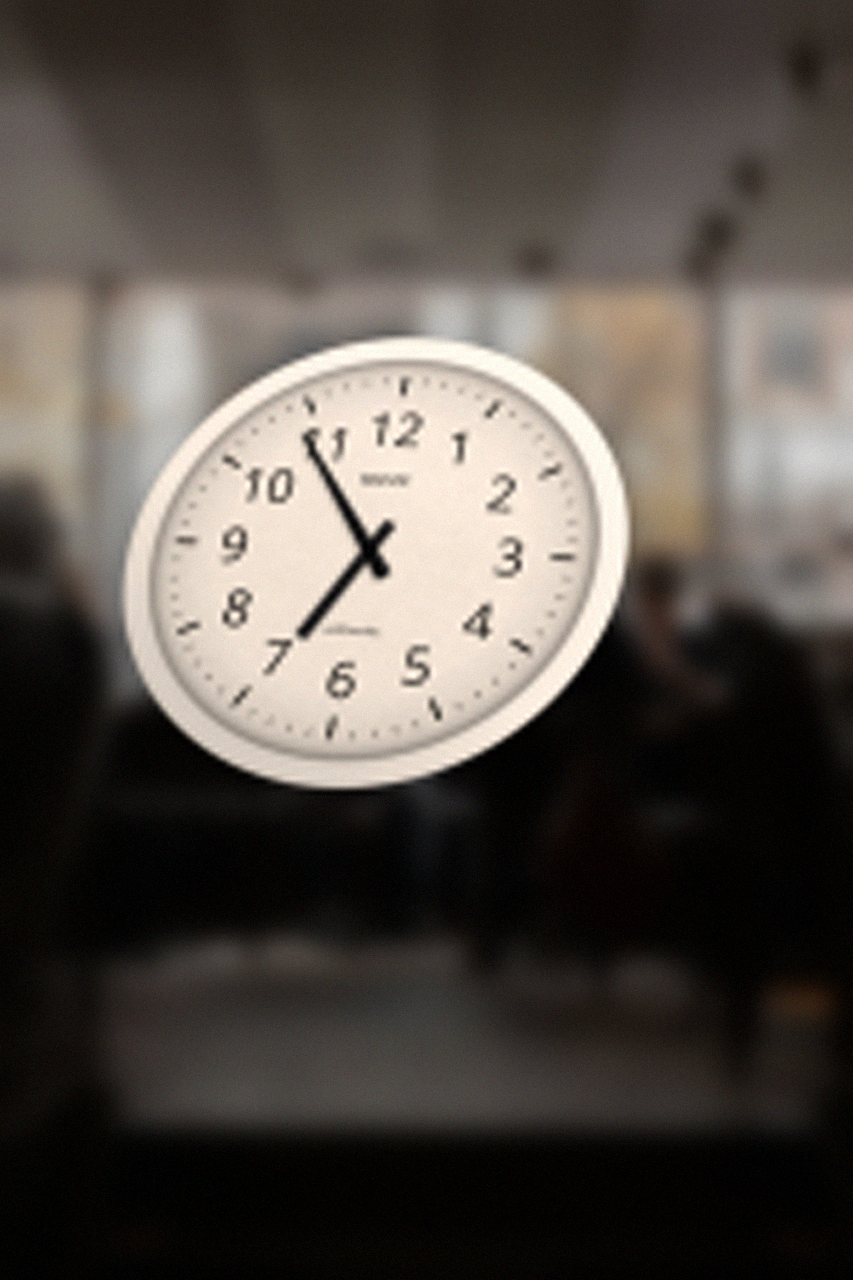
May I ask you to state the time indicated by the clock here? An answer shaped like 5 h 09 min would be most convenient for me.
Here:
6 h 54 min
